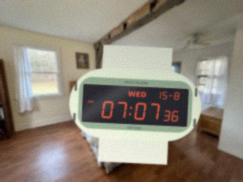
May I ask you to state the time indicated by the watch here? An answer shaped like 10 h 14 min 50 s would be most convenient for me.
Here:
7 h 07 min 36 s
